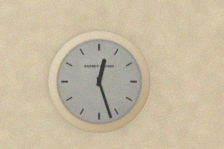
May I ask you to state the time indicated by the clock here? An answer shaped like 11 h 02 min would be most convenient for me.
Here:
12 h 27 min
